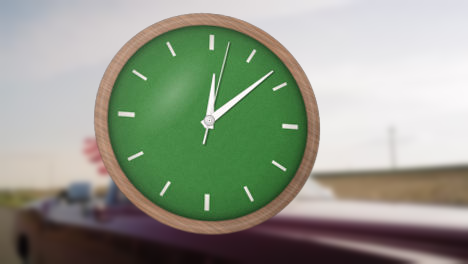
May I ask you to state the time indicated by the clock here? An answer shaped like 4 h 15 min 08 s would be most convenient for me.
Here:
12 h 08 min 02 s
